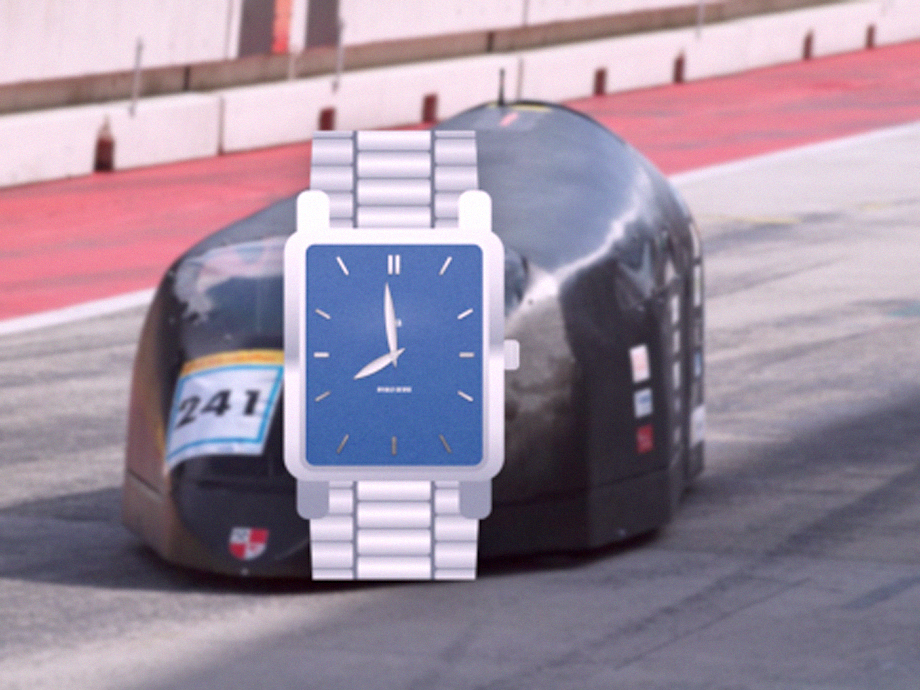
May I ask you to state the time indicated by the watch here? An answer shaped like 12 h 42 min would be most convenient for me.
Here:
7 h 59 min
